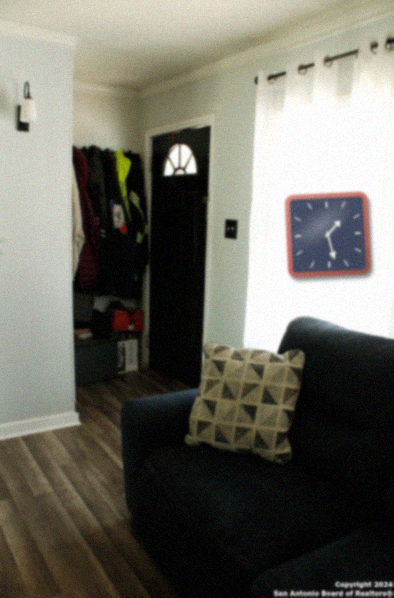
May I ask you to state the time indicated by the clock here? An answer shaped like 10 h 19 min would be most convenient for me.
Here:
1 h 28 min
